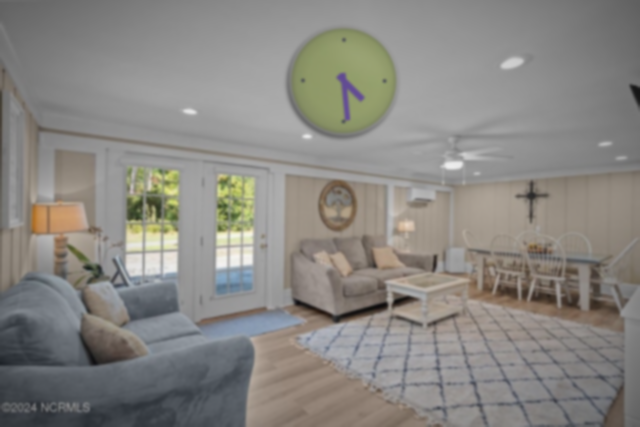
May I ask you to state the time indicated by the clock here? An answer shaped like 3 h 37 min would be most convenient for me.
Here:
4 h 29 min
